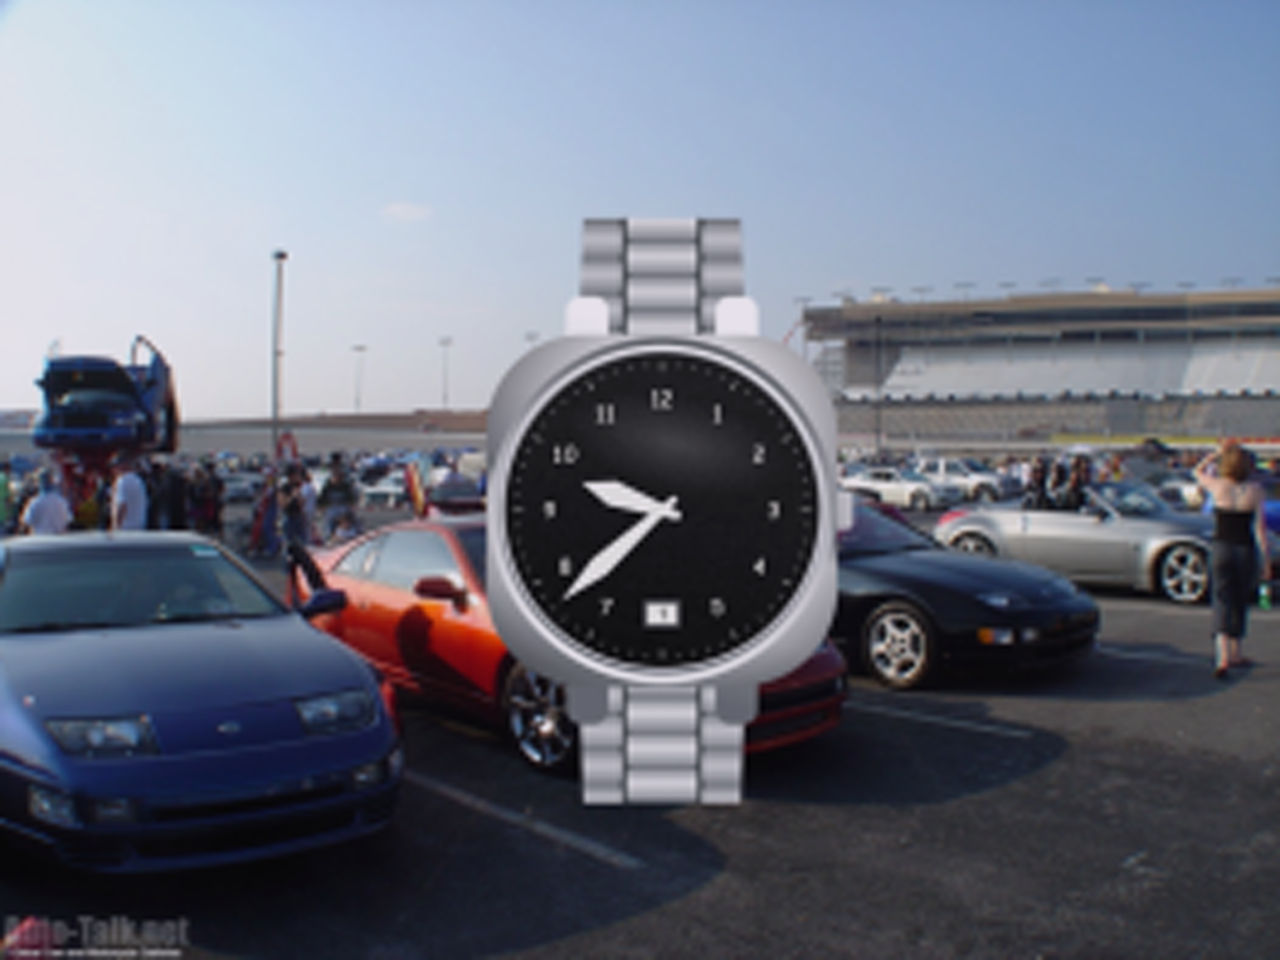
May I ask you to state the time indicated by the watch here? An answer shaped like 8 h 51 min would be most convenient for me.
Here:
9 h 38 min
